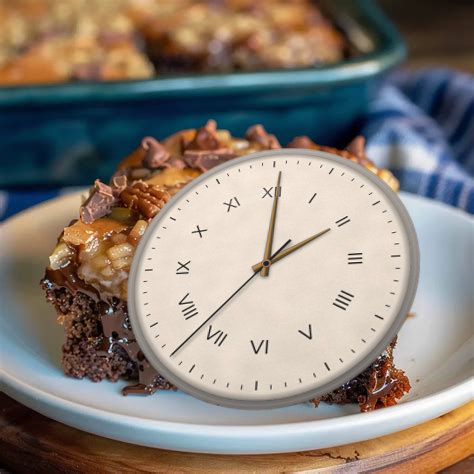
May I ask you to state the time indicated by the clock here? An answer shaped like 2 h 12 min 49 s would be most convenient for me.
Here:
2 h 00 min 37 s
